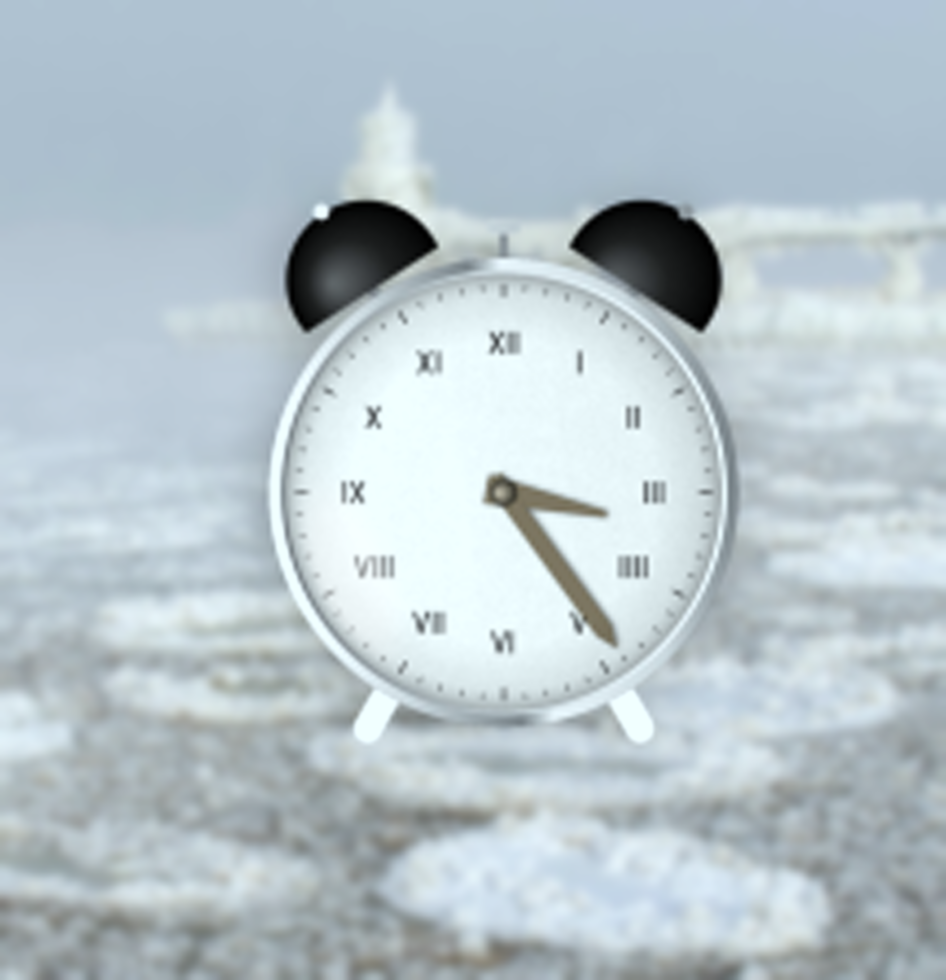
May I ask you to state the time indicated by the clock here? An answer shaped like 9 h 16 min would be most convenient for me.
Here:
3 h 24 min
